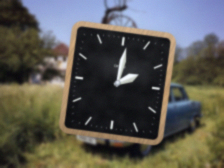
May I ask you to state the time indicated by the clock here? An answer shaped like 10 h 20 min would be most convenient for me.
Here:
2 h 01 min
